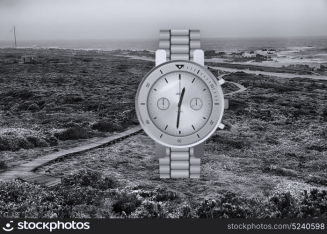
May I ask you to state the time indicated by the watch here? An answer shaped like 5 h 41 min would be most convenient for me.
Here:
12 h 31 min
